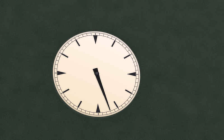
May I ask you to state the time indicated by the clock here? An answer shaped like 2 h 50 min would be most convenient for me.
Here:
5 h 27 min
